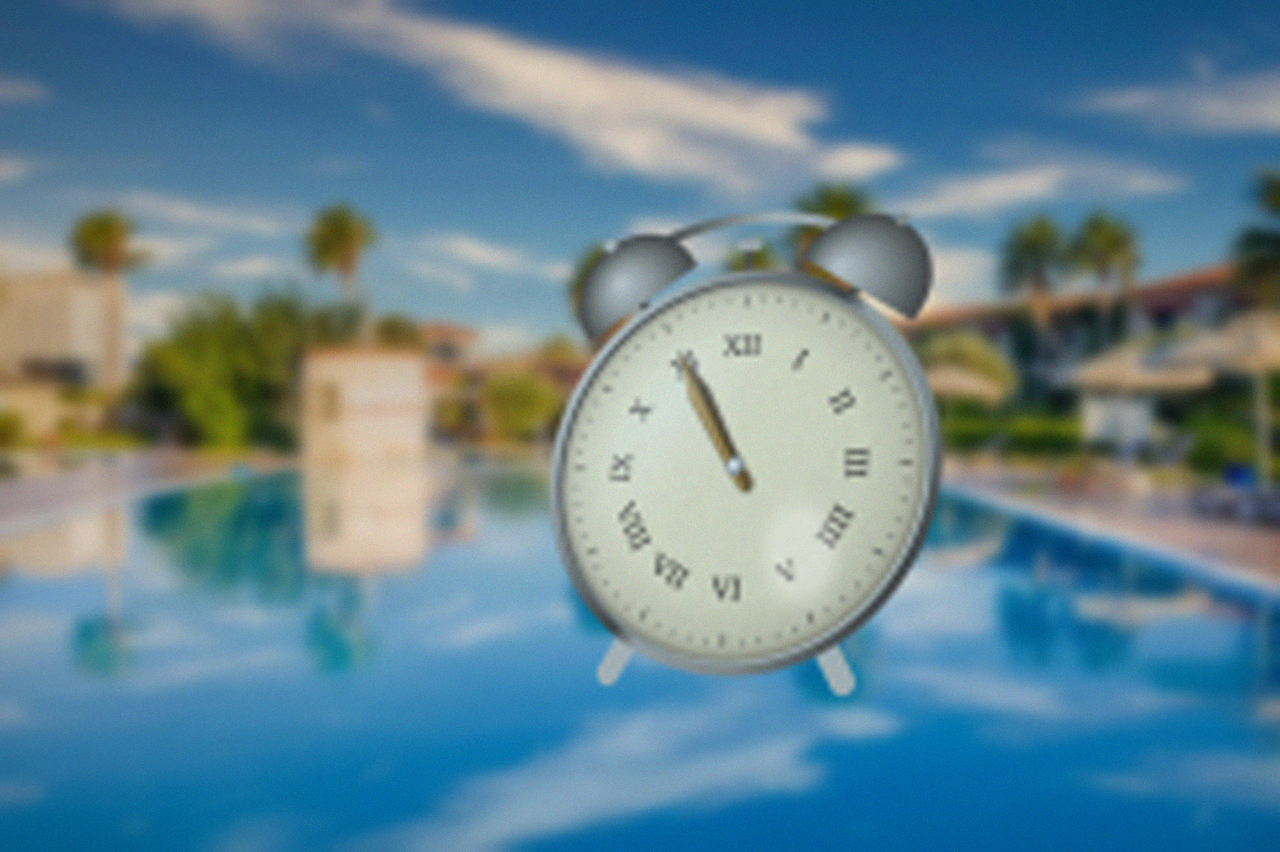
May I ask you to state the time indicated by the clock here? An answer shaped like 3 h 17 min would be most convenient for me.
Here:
10 h 55 min
